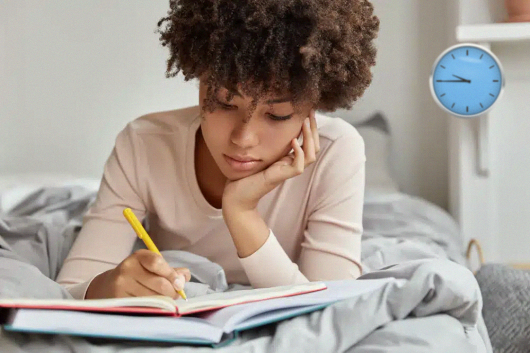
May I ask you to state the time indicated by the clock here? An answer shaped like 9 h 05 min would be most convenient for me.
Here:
9 h 45 min
